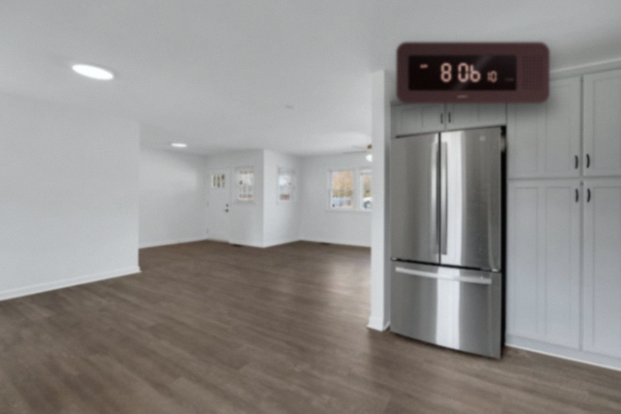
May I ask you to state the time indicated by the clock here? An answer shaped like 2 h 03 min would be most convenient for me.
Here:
8 h 06 min
